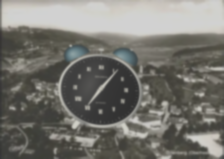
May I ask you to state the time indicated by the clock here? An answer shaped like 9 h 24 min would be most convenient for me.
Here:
7 h 06 min
